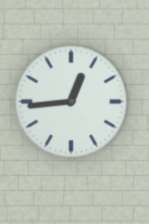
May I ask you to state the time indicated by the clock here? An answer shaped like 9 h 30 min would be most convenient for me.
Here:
12 h 44 min
